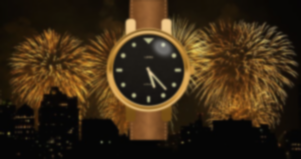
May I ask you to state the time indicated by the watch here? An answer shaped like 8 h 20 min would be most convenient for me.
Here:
5 h 23 min
